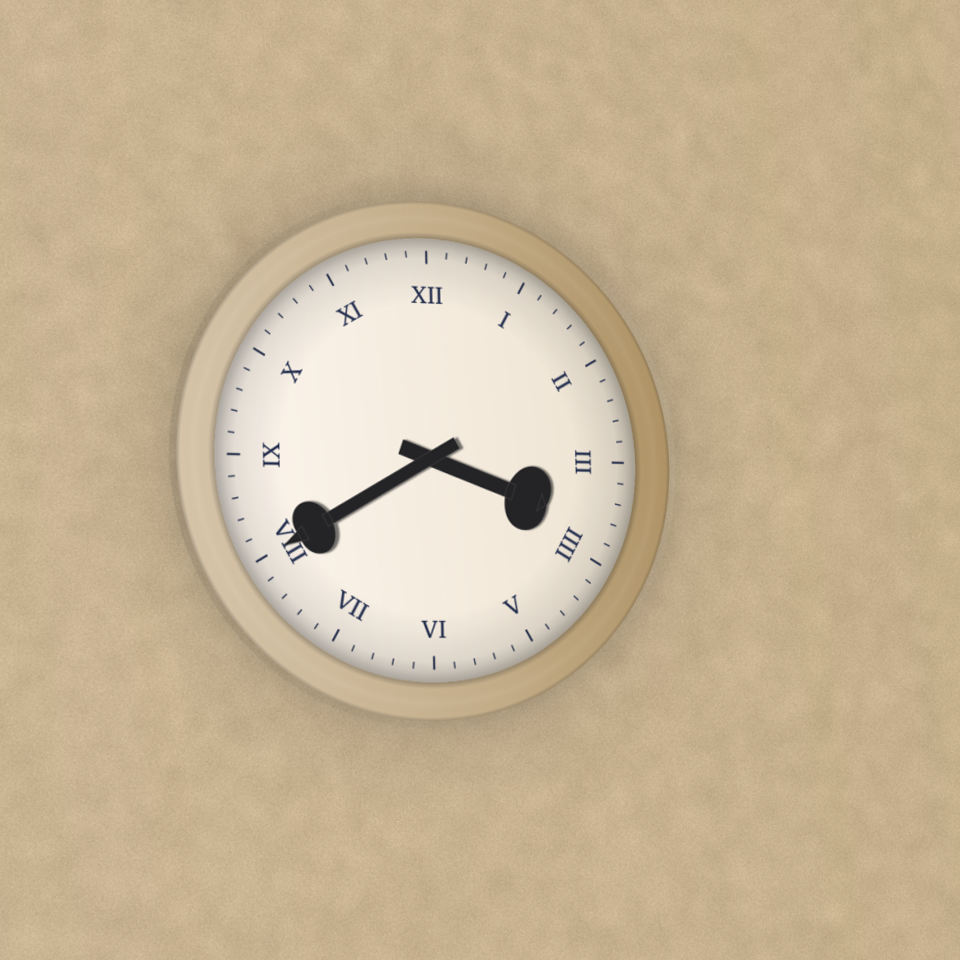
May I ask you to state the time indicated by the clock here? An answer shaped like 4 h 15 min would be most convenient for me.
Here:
3 h 40 min
